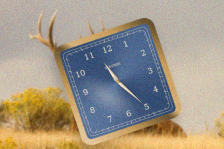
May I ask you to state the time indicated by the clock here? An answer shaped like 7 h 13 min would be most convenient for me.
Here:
11 h 25 min
